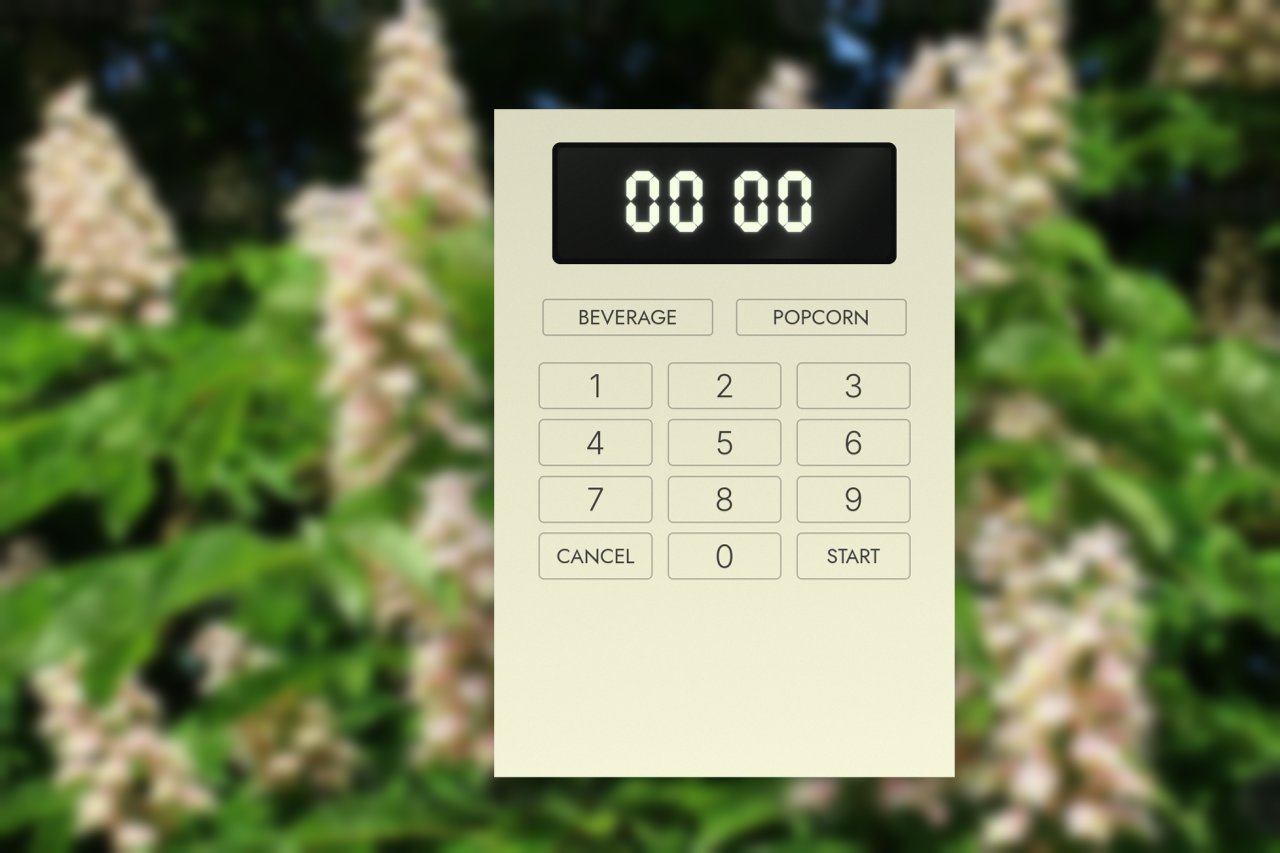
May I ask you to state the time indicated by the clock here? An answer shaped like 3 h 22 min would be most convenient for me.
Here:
0 h 00 min
